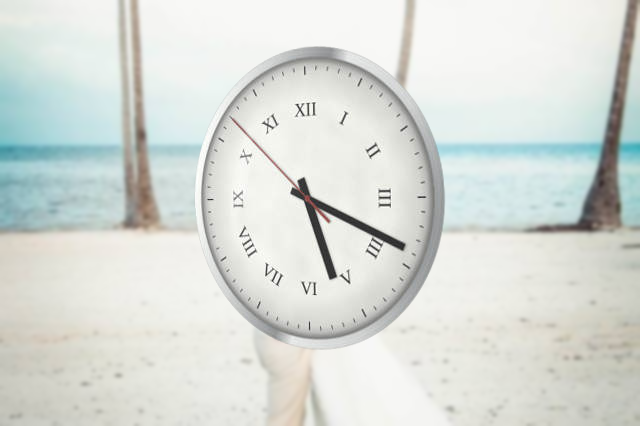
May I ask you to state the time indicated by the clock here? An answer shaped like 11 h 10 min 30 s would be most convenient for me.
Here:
5 h 18 min 52 s
